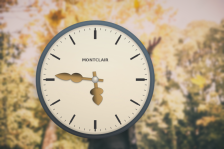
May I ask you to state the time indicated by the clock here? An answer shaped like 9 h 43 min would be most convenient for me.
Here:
5 h 46 min
